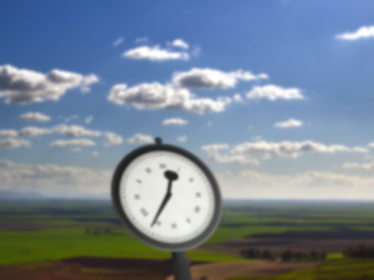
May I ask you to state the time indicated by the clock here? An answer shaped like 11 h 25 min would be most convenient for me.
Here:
12 h 36 min
